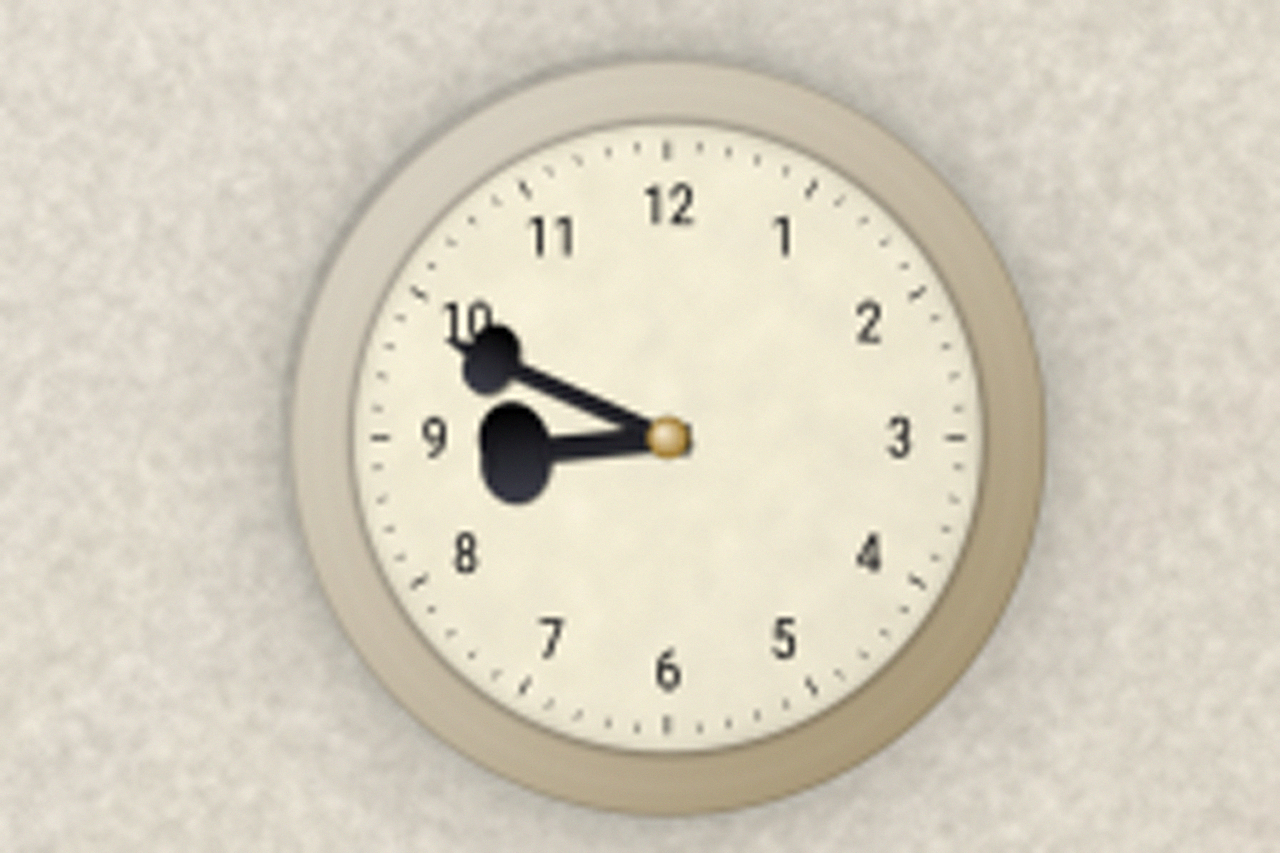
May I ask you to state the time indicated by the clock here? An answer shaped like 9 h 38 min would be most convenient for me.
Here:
8 h 49 min
